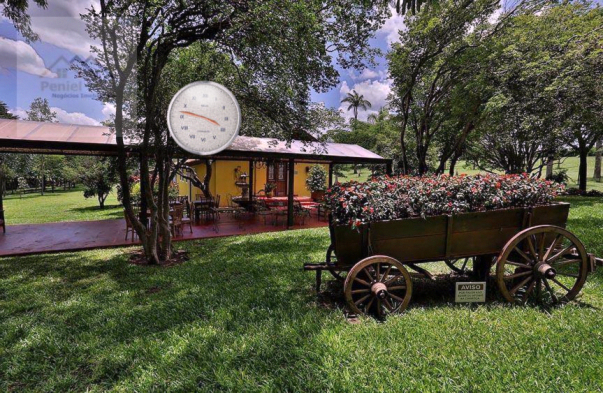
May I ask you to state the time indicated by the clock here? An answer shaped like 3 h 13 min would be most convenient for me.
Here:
3 h 47 min
